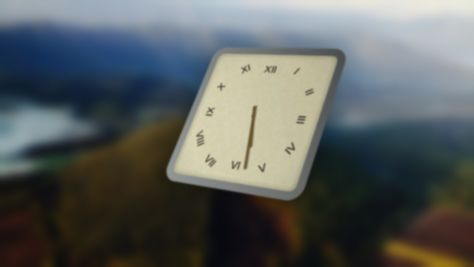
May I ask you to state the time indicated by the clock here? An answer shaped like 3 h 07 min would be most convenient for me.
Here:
5 h 28 min
